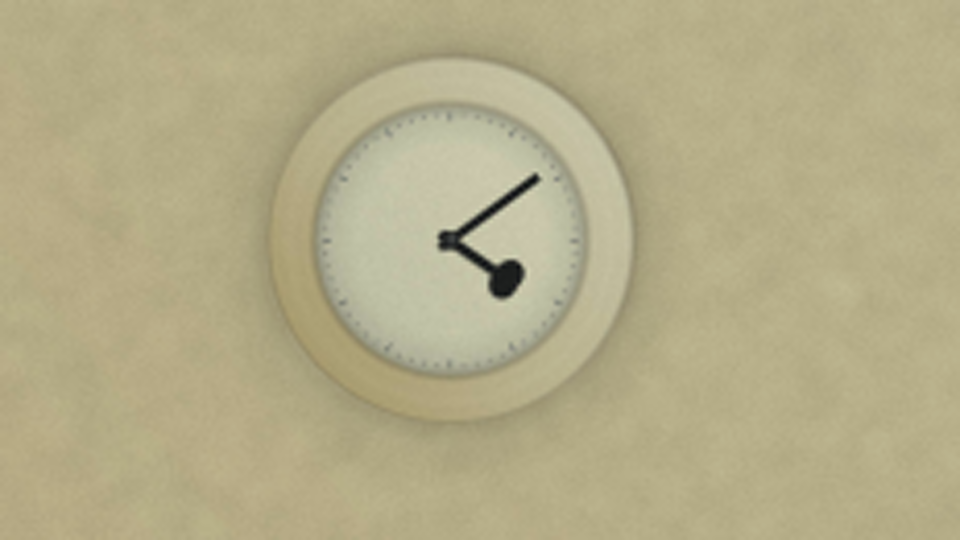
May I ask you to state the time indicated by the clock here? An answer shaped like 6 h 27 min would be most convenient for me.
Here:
4 h 09 min
